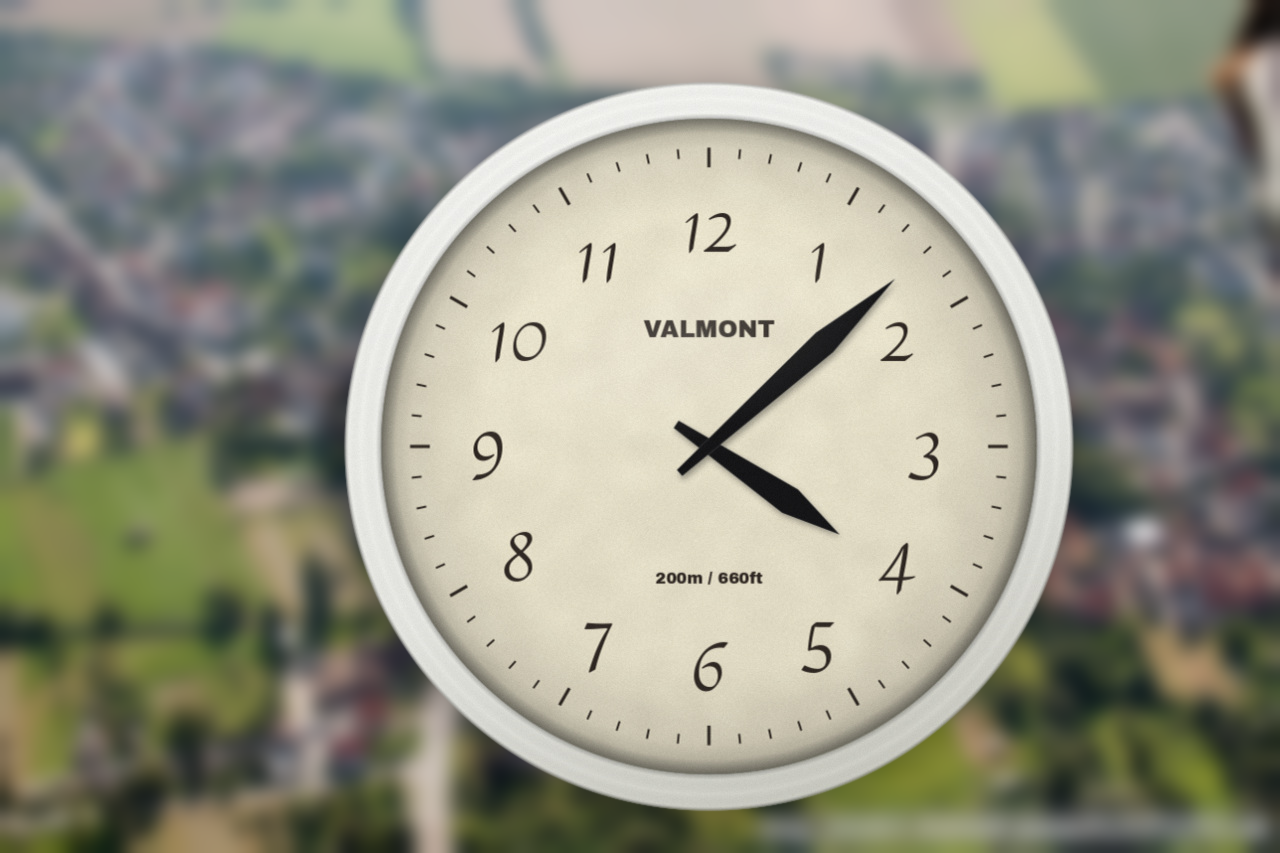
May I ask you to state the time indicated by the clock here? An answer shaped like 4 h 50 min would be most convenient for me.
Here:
4 h 08 min
